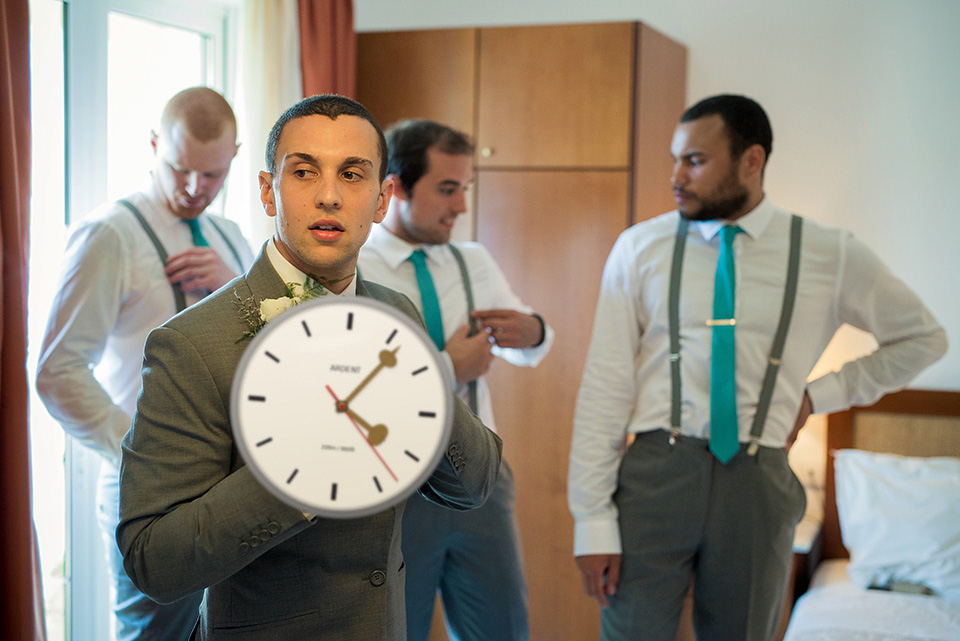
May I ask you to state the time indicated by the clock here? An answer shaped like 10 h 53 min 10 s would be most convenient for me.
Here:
4 h 06 min 23 s
